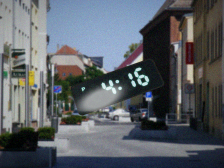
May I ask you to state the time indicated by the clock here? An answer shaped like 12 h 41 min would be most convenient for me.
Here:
4 h 16 min
